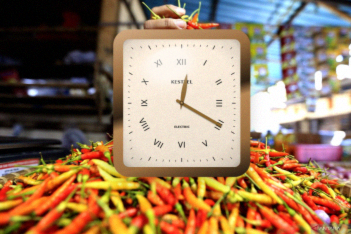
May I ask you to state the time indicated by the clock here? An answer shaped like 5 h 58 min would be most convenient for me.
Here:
12 h 20 min
